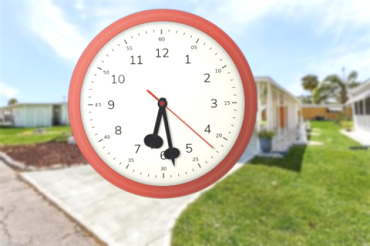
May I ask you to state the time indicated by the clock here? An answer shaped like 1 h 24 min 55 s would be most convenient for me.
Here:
6 h 28 min 22 s
